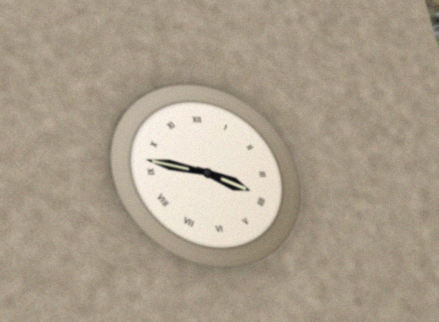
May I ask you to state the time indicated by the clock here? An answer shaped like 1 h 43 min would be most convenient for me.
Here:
3 h 47 min
